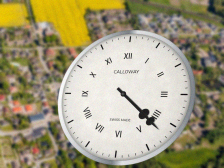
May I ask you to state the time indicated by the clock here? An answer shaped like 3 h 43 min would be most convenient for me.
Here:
4 h 22 min
